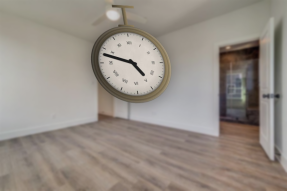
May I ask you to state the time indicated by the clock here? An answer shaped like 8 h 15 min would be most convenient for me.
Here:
4 h 48 min
